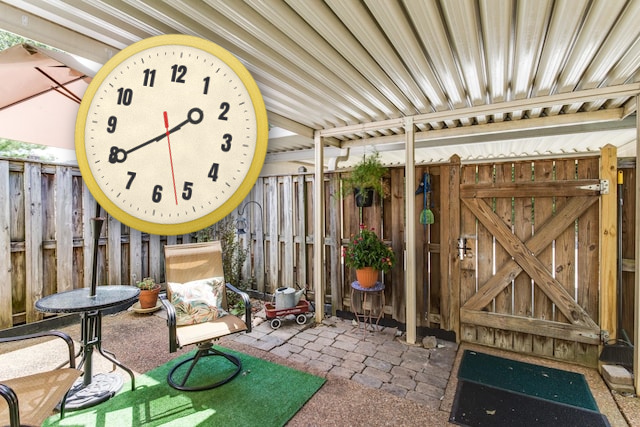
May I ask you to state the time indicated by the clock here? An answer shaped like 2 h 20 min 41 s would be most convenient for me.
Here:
1 h 39 min 27 s
